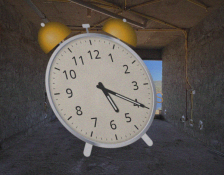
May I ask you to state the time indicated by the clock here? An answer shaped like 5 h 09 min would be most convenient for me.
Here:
5 h 20 min
